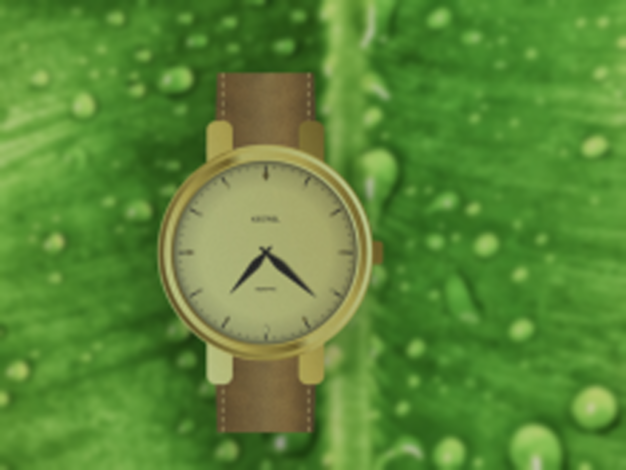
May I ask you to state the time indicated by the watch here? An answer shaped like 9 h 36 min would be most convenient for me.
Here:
7 h 22 min
